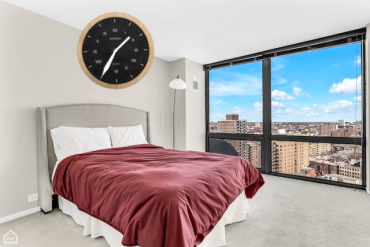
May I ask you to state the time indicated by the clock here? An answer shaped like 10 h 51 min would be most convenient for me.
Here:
1 h 35 min
